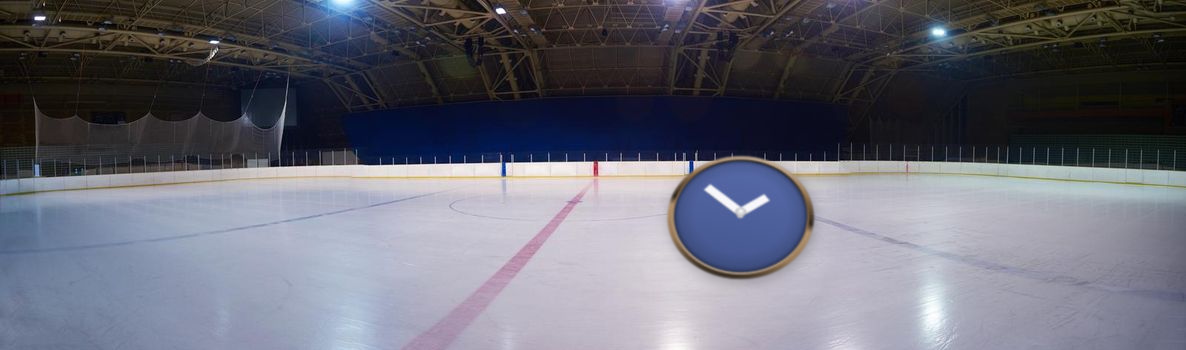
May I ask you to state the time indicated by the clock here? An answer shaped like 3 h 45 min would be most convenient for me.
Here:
1 h 52 min
